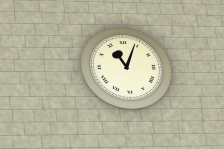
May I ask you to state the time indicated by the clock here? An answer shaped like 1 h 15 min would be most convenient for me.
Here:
11 h 04 min
